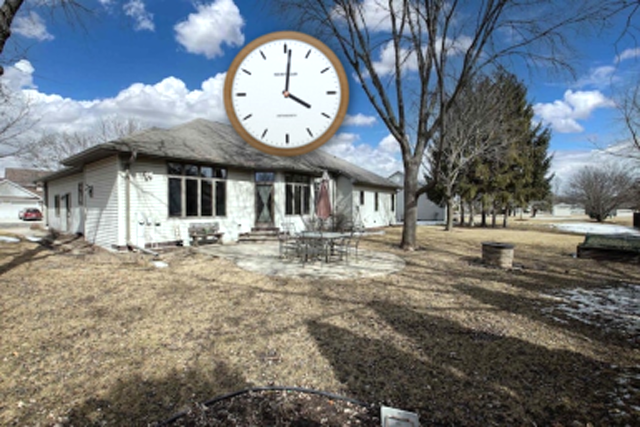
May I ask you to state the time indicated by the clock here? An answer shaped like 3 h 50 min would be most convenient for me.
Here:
4 h 01 min
